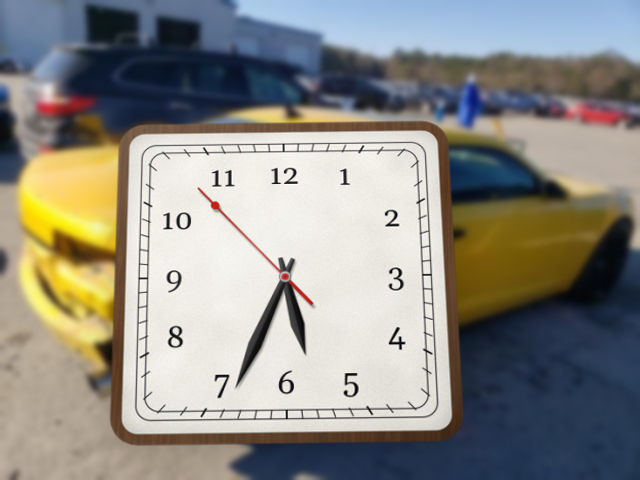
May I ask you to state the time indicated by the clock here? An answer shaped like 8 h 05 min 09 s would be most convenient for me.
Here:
5 h 33 min 53 s
